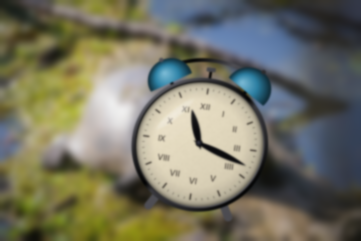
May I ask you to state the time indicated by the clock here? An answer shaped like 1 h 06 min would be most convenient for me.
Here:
11 h 18 min
